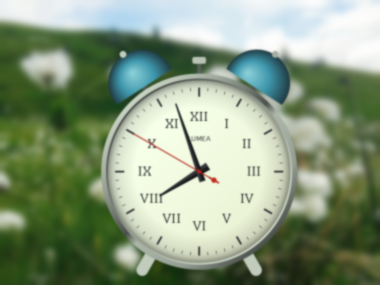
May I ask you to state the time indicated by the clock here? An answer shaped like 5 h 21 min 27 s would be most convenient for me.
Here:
7 h 56 min 50 s
